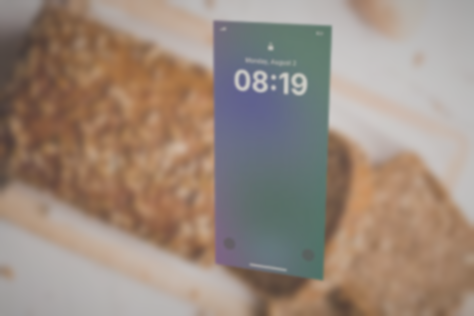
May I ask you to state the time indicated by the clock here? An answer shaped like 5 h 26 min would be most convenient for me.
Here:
8 h 19 min
